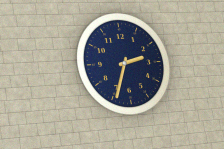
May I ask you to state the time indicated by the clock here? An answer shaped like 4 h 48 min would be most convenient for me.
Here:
2 h 34 min
